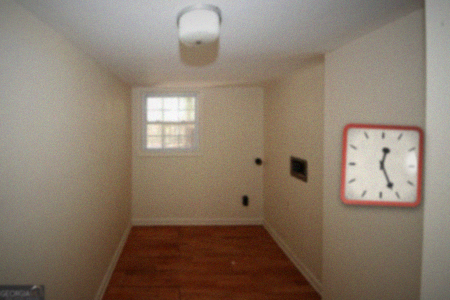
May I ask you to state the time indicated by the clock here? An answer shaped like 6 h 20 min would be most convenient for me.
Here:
12 h 26 min
